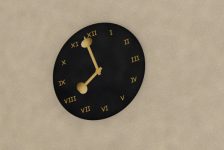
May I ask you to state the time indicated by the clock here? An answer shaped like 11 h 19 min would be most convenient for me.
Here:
7 h 58 min
